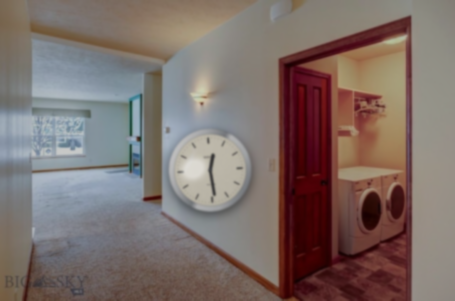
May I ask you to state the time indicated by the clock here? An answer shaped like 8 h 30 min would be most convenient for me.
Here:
12 h 29 min
